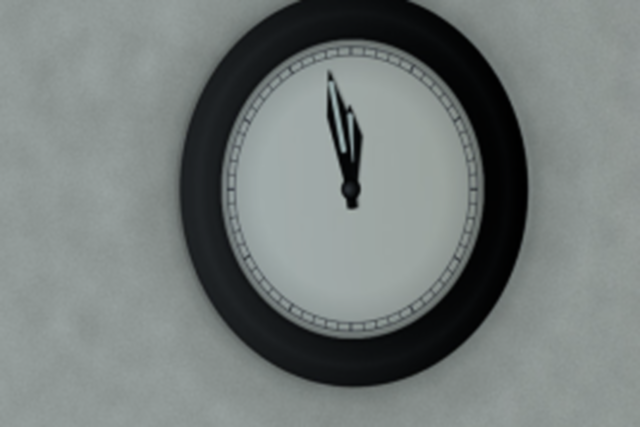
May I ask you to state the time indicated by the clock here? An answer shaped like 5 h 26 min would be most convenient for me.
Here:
11 h 58 min
